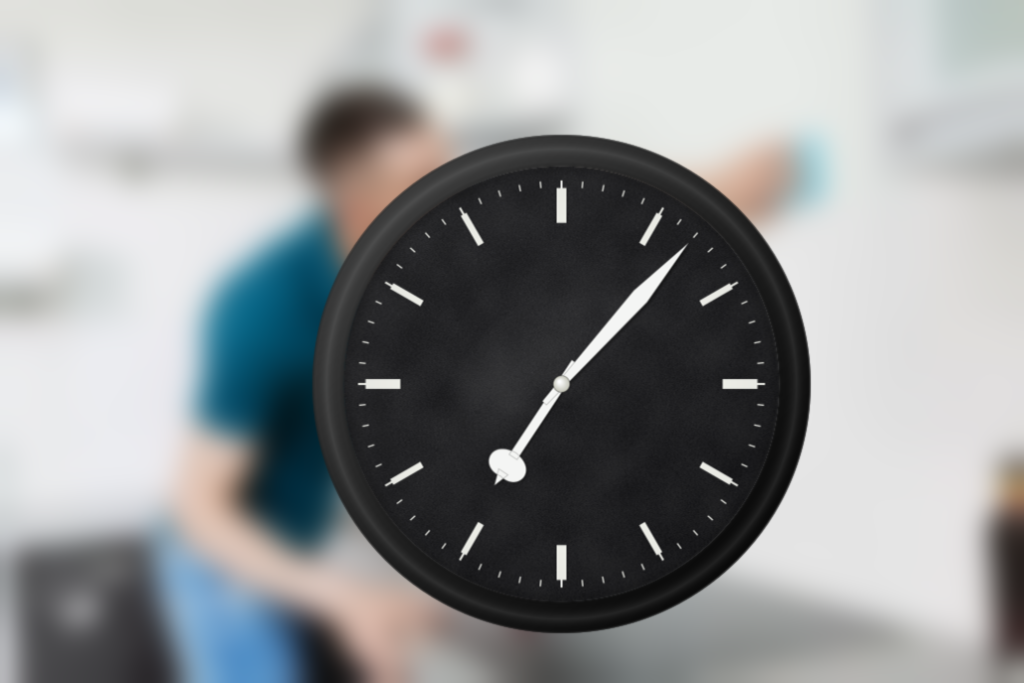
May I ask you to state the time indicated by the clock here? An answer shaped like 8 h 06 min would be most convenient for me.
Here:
7 h 07 min
